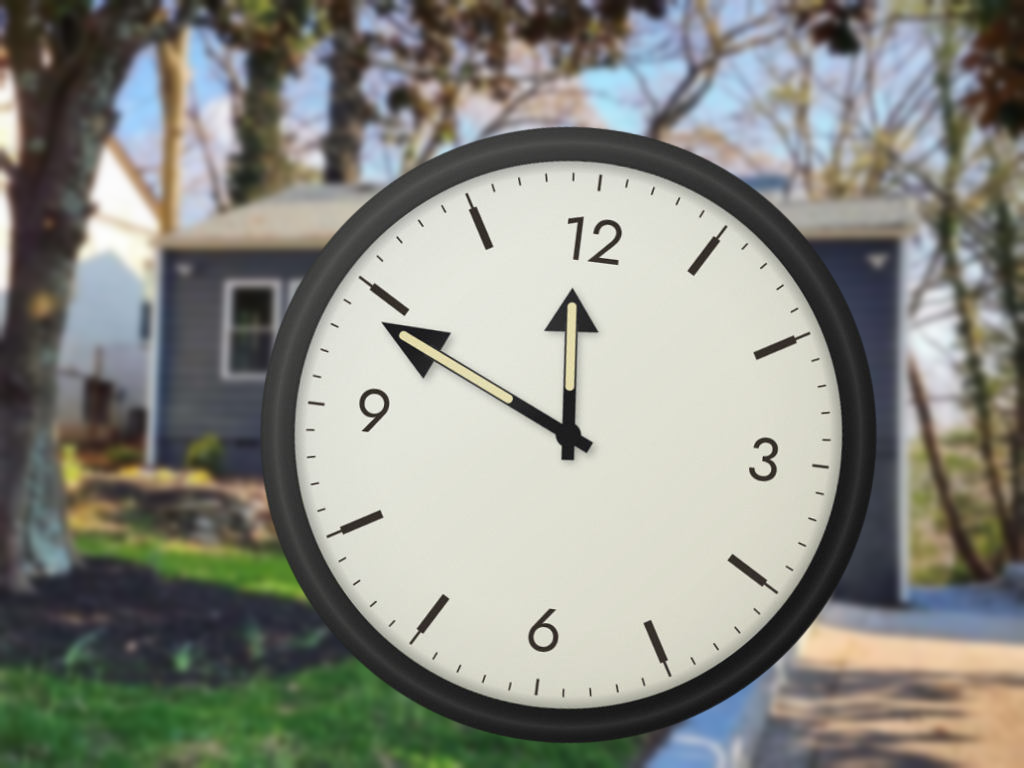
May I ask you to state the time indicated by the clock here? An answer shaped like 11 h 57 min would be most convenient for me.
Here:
11 h 49 min
